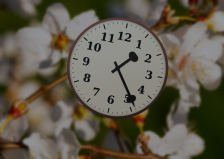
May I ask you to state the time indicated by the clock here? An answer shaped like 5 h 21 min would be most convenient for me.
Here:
1 h 24 min
